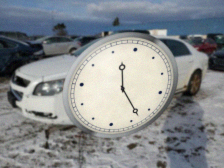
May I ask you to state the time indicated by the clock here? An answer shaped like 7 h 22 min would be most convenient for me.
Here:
11 h 23 min
